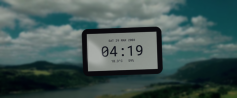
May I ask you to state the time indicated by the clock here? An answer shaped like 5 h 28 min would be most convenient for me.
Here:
4 h 19 min
